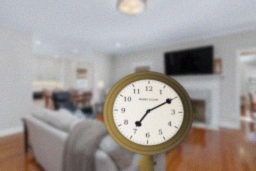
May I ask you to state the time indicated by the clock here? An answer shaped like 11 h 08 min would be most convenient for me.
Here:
7 h 10 min
